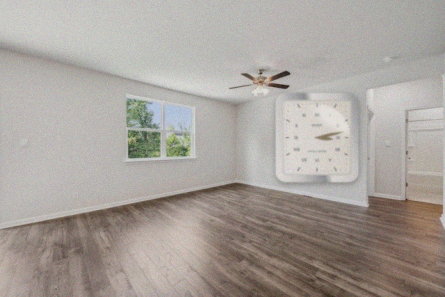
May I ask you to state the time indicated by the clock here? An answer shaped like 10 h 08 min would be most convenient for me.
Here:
3 h 13 min
